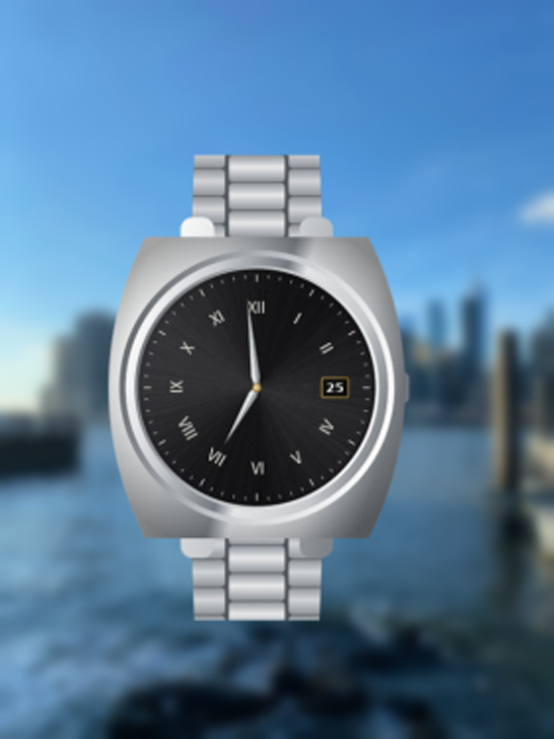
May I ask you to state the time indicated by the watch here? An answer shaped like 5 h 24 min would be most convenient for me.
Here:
6 h 59 min
